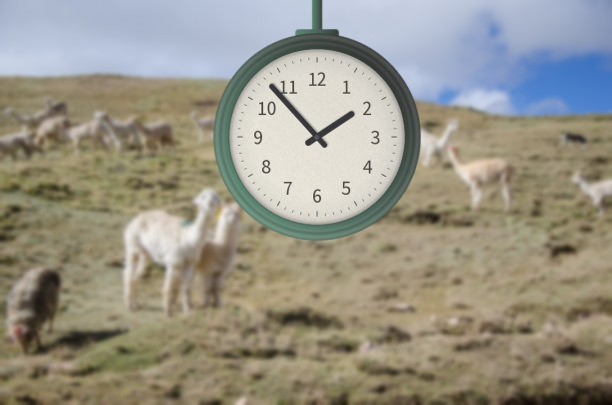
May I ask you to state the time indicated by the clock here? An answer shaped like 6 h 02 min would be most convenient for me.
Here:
1 h 53 min
